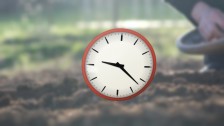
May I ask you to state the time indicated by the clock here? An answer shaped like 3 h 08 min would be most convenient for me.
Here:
9 h 22 min
